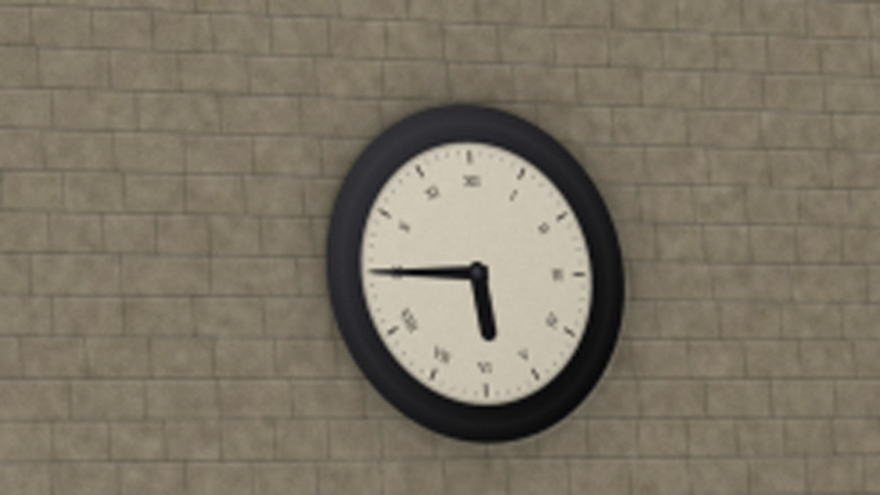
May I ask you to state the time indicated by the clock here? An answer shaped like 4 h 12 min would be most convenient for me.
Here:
5 h 45 min
